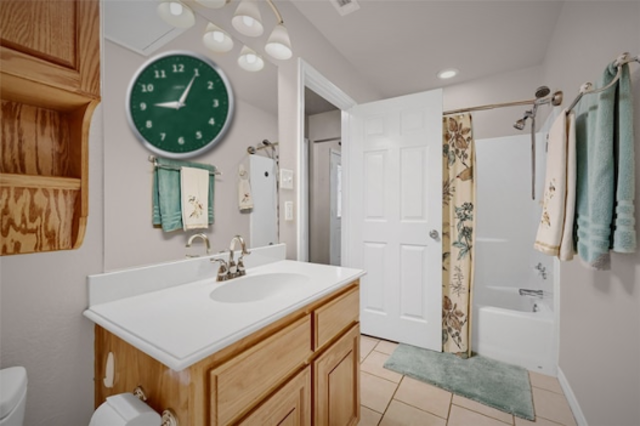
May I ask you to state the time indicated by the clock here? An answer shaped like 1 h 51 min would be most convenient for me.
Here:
9 h 05 min
